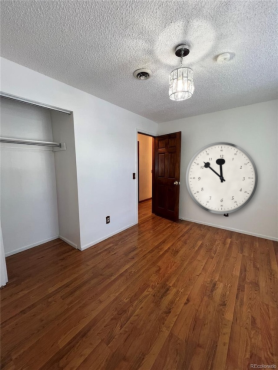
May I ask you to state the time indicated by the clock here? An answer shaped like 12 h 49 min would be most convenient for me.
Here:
11 h 52 min
